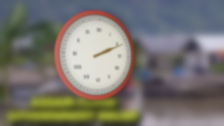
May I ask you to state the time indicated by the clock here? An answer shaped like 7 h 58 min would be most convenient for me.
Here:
2 h 11 min
